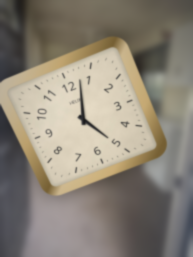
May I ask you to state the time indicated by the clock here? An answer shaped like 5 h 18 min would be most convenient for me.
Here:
5 h 03 min
